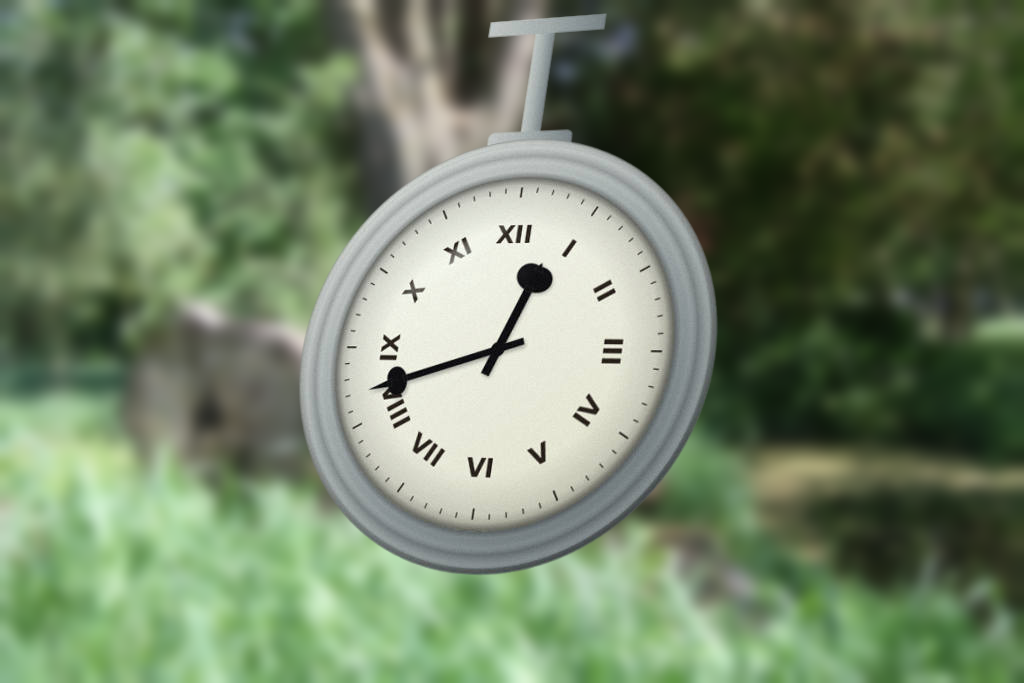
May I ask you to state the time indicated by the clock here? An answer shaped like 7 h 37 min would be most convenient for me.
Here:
12 h 42 min
